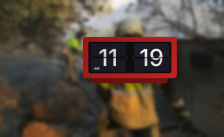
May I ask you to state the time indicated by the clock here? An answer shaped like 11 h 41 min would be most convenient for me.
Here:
11 h 19 min
